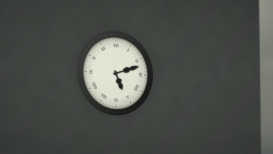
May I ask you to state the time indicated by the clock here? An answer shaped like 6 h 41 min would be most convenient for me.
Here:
5 h 12 min
